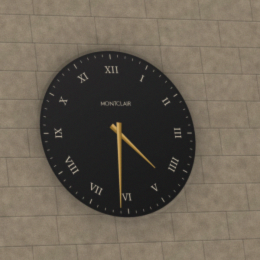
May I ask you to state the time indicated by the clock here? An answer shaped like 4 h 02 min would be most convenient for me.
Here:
4 h 31 min
